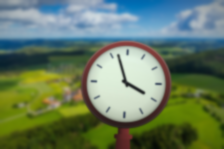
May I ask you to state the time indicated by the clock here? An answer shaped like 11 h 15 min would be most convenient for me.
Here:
3 h 57 min
